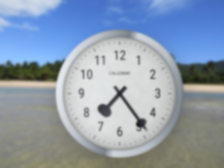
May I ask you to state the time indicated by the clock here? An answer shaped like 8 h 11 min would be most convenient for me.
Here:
7 h 24 min
